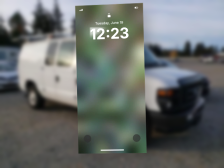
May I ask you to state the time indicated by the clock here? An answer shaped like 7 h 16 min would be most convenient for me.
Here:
12 h 23 min
